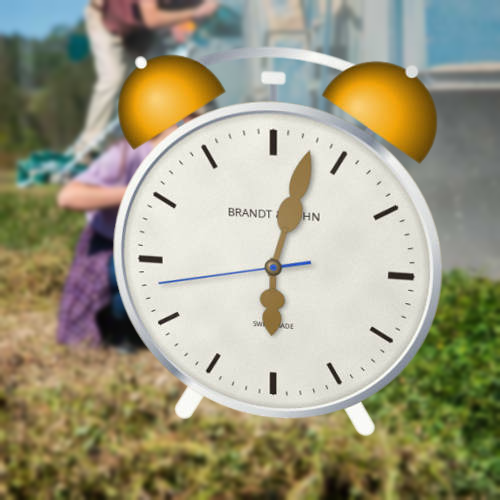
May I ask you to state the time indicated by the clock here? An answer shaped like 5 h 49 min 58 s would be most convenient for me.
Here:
6 h 02 min 43 s
